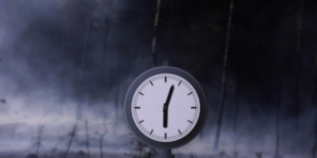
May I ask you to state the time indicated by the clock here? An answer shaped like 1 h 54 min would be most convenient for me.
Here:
6 h 03 min
